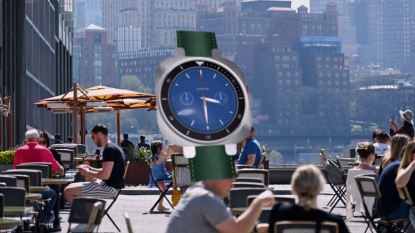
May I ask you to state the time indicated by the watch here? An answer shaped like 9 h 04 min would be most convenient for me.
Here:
3 h 30 min
